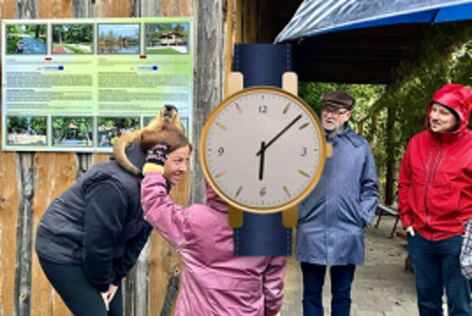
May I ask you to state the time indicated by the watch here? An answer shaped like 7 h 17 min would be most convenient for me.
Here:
6 h 08 min
